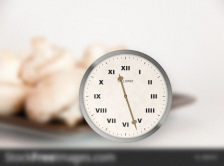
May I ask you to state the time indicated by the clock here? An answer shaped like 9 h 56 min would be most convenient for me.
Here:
11 h 27 min
